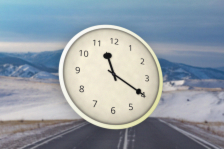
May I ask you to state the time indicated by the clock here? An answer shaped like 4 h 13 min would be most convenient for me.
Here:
11 h 20 min
